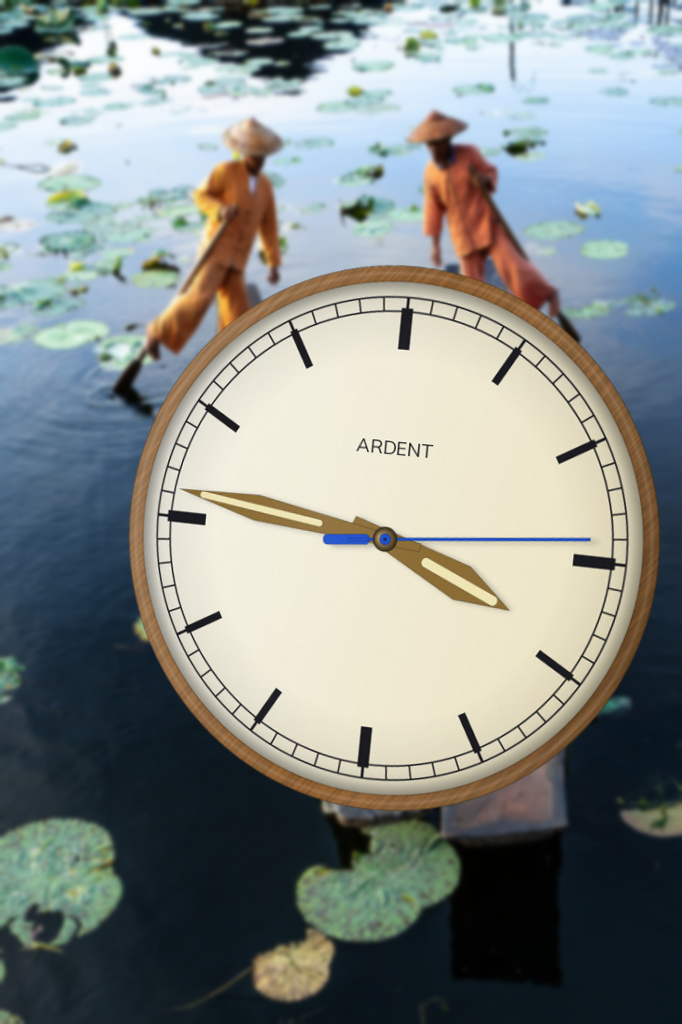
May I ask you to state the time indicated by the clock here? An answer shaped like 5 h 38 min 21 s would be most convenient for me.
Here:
3 h 46 min 14 s
